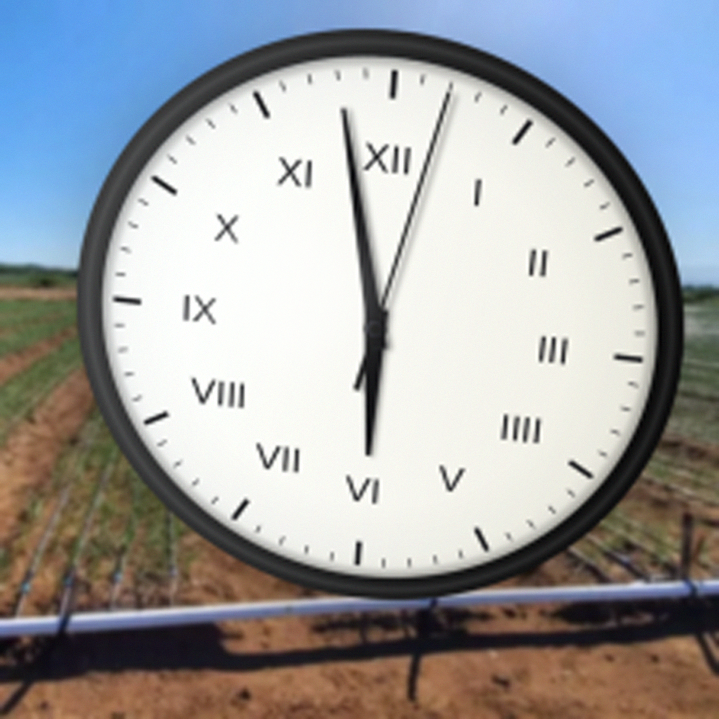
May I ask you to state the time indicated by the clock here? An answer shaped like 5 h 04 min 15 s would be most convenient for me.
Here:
5 h 58 min 02 s
